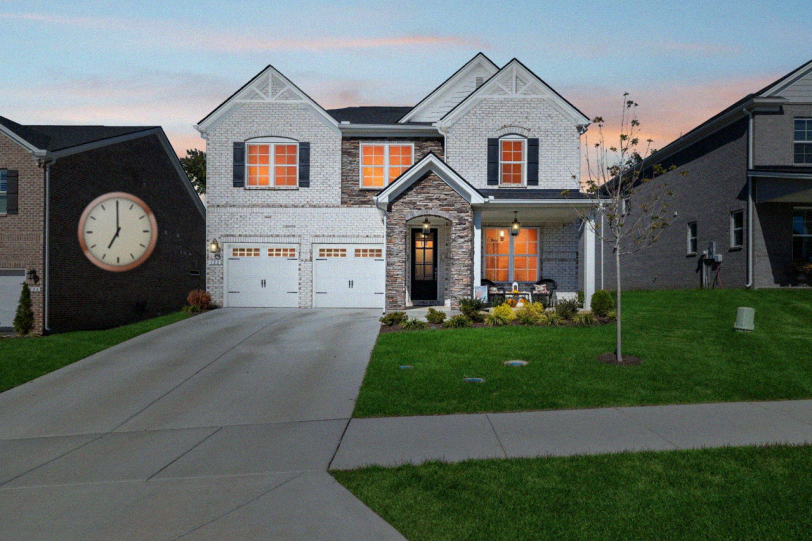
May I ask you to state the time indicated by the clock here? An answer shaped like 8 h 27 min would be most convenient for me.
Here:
7 h 00 min
